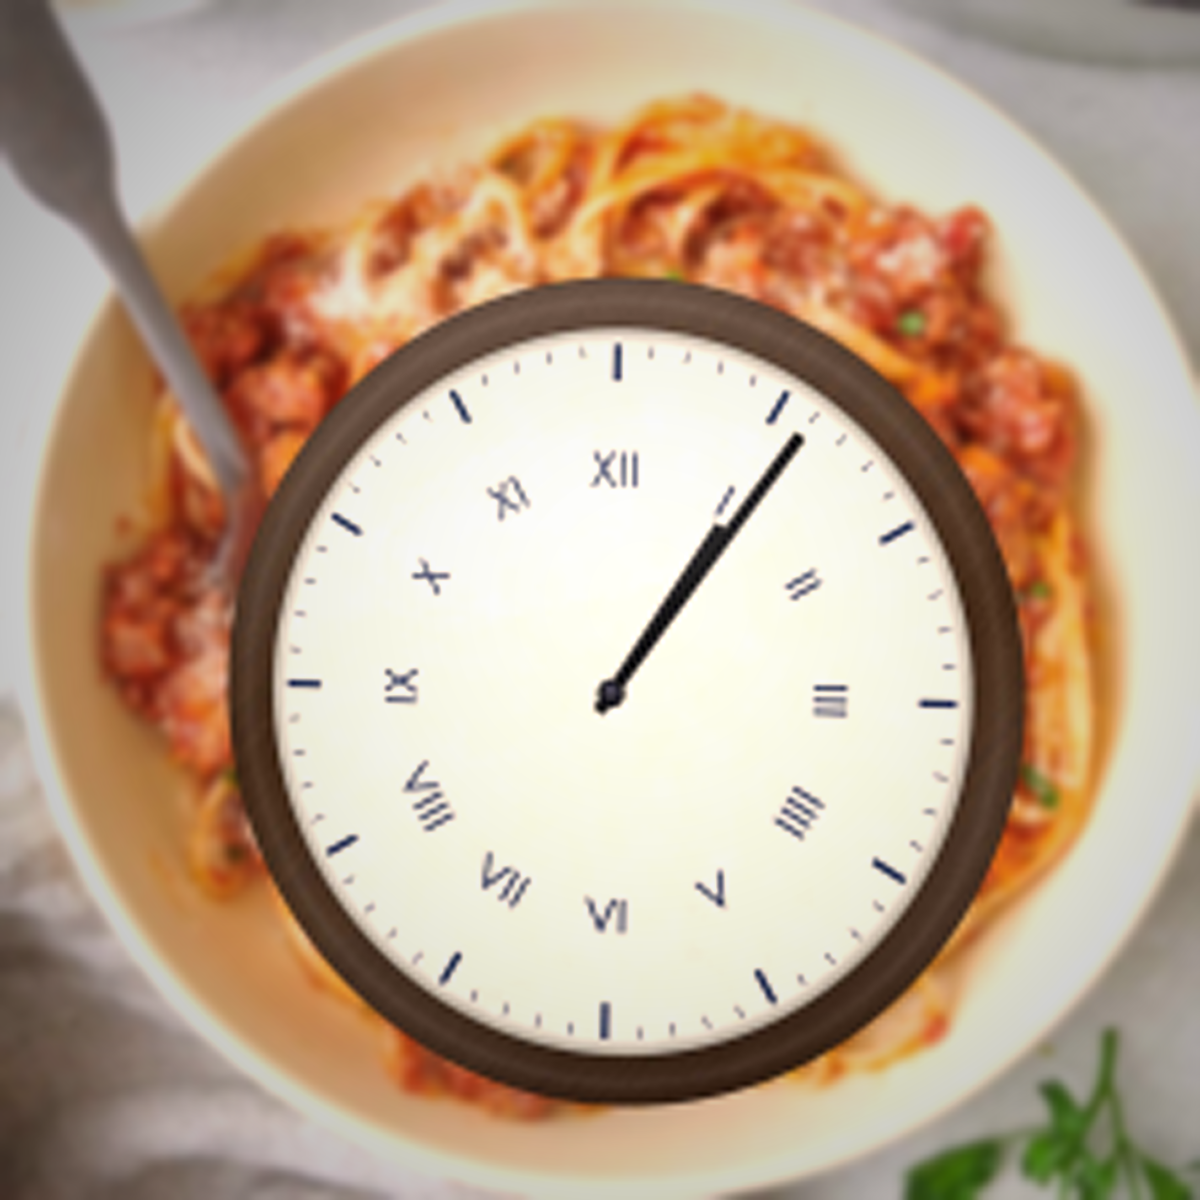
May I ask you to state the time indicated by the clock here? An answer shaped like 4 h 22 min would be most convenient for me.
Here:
1 h 06 min
